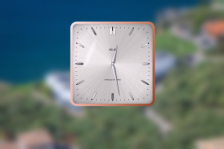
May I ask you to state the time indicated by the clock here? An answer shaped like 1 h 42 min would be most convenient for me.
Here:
12 h 28 min
